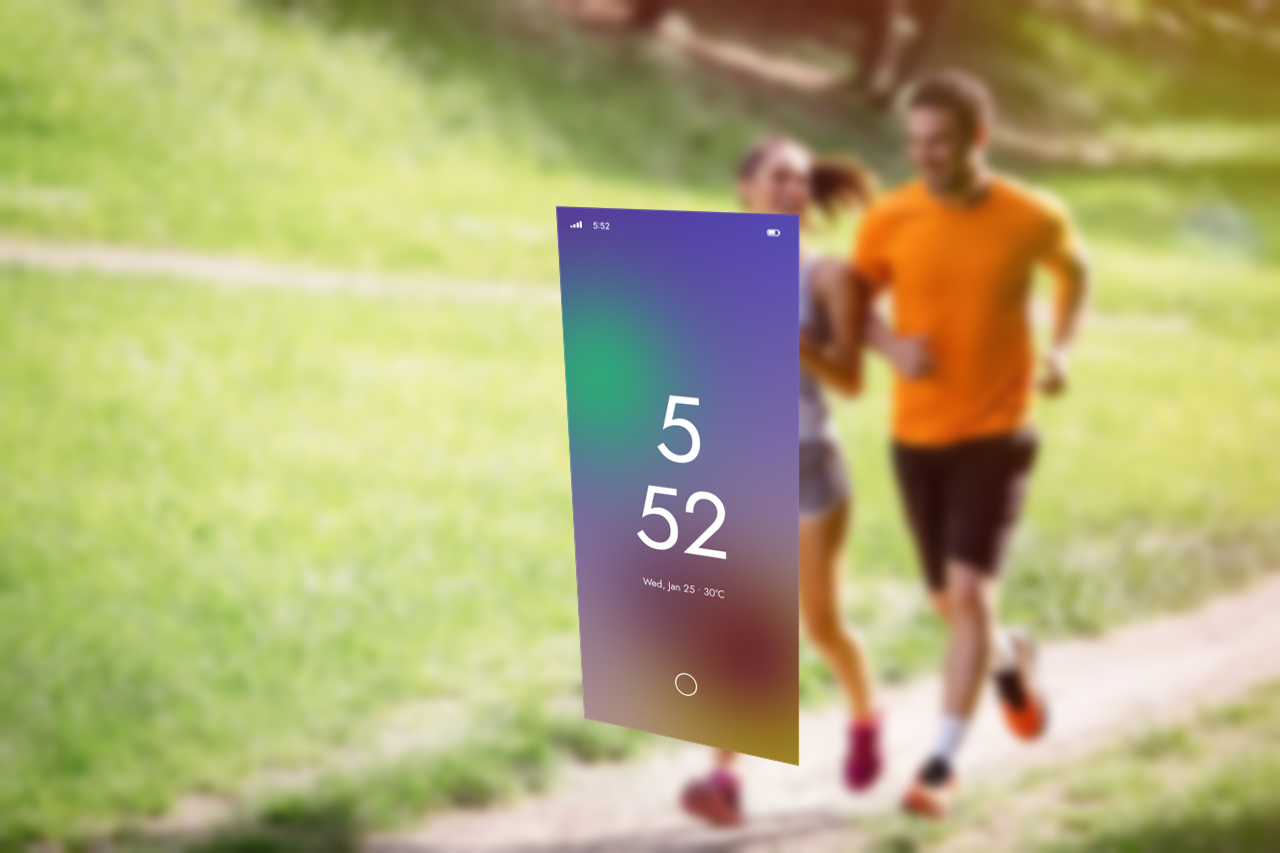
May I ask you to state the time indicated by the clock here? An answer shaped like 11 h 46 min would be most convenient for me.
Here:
5 h 52 min
